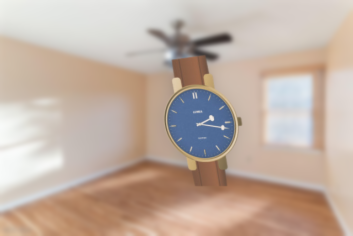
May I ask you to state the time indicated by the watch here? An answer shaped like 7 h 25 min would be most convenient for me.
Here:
2 h 17 min
